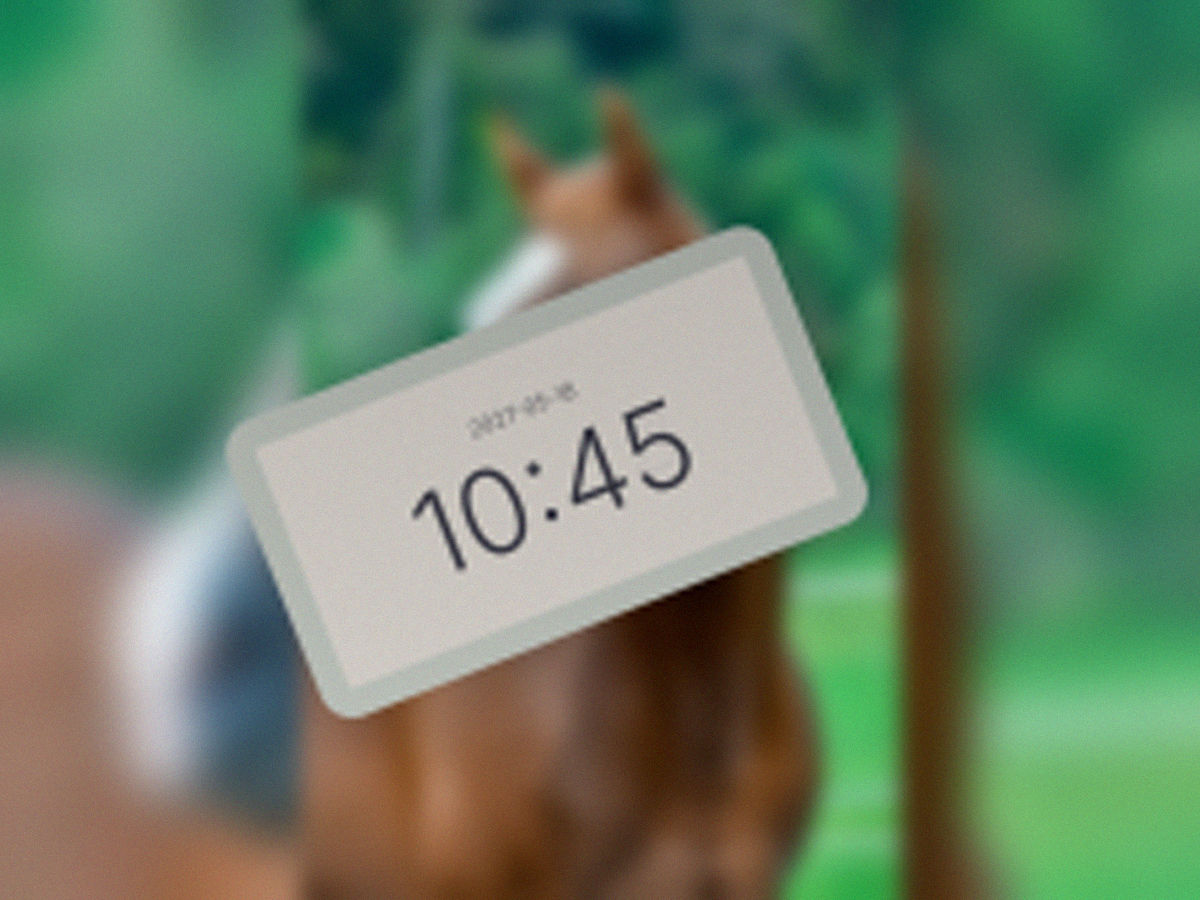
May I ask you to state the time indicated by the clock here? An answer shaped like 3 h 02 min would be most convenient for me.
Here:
10 h 45 min
